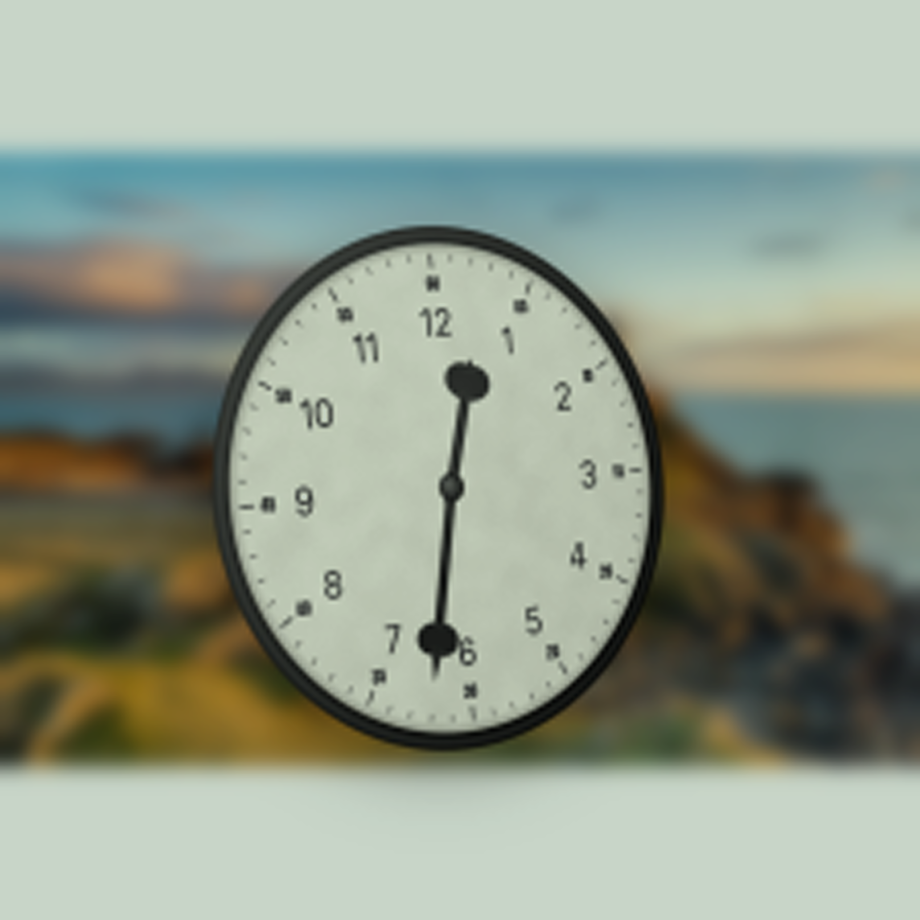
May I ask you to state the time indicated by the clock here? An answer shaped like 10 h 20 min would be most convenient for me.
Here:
12 h 32 min
